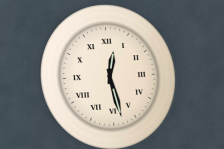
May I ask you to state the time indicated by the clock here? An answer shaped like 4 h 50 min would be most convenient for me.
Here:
12 h 28 min
